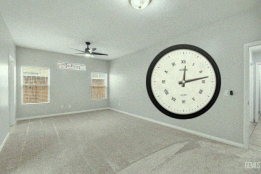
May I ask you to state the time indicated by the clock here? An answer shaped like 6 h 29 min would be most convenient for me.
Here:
12 h 13 min
